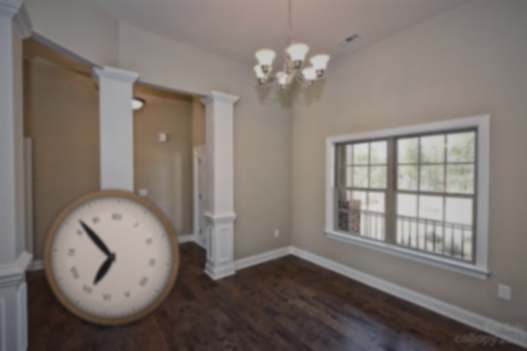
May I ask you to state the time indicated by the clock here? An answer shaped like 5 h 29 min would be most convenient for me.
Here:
6 h 52 min
